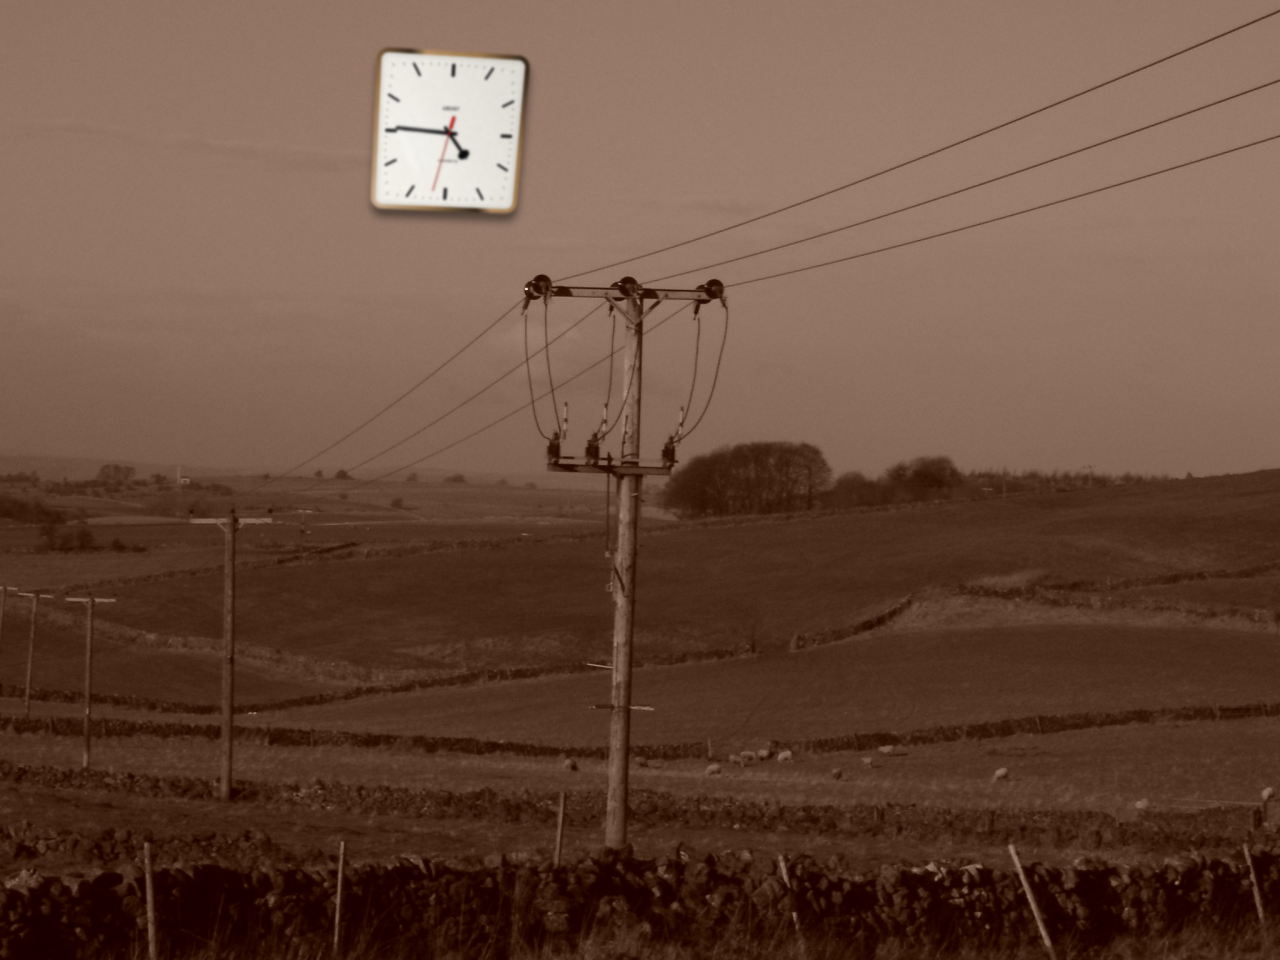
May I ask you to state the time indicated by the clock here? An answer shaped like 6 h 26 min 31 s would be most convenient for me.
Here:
4 h 45 min 32 s
